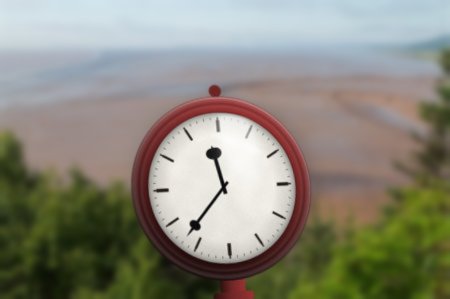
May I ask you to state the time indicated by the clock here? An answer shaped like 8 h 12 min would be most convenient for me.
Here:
11 h 37 min
